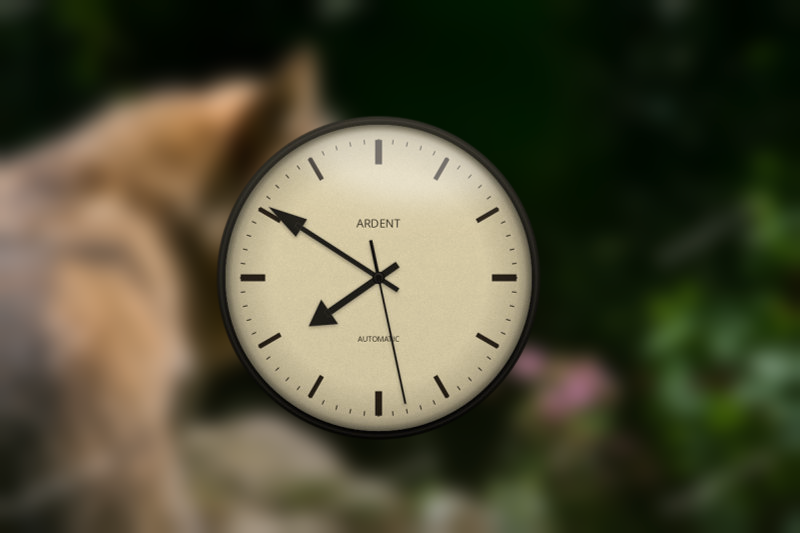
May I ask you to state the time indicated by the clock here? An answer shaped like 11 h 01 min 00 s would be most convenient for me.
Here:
7 h 50 min 28 s
